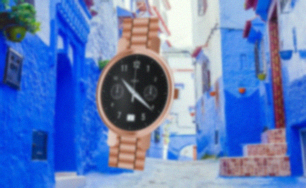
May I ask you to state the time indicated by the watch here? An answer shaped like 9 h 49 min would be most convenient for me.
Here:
10 h 21 min
